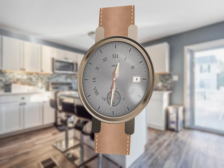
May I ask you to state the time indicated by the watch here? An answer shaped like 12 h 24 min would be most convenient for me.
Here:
12 h 31 min
